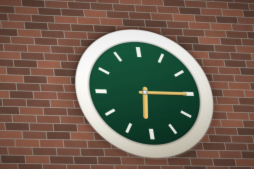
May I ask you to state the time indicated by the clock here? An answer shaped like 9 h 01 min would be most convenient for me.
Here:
6 h 15 min
